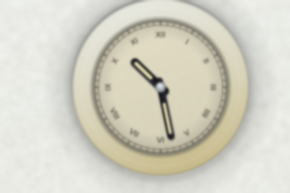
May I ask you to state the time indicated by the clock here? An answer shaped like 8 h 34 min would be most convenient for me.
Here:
10 h 28 min
